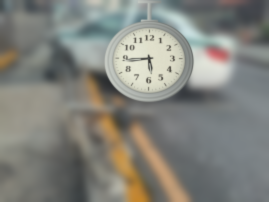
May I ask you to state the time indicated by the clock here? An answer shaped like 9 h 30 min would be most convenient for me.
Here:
5 h 44 min
